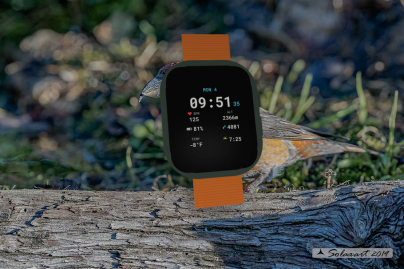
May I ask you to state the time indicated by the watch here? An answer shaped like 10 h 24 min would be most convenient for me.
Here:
9 h 51 min
